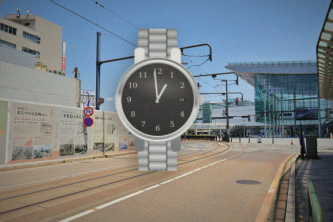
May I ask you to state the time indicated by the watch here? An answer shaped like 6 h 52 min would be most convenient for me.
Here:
12 h 59 min
